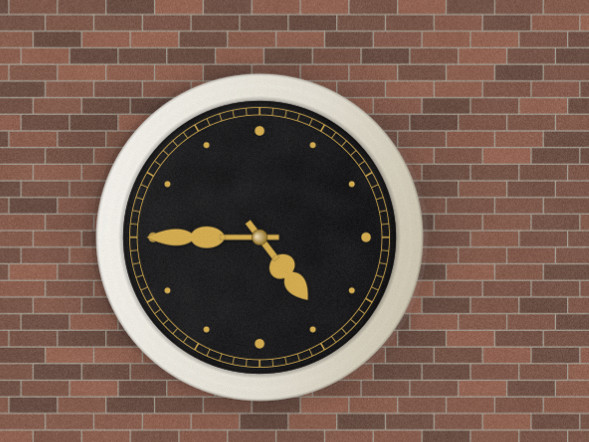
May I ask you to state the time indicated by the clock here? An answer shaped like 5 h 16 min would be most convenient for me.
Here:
4 h 45 min
